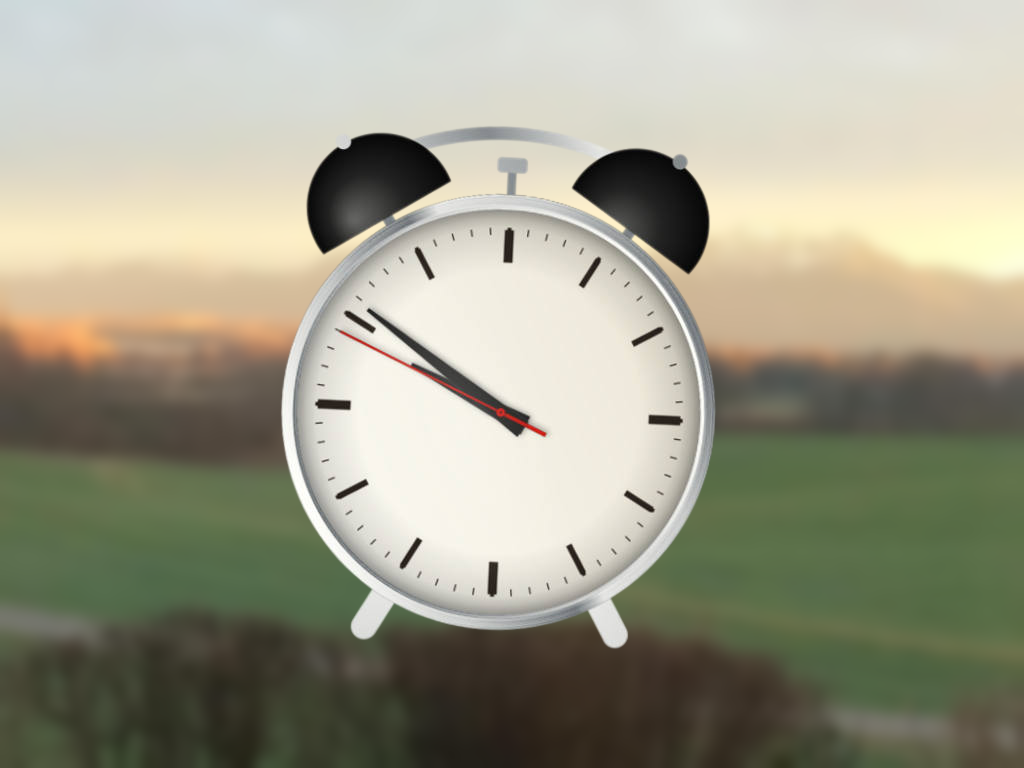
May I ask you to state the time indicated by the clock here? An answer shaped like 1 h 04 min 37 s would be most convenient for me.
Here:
9 h 50 min 49 s
